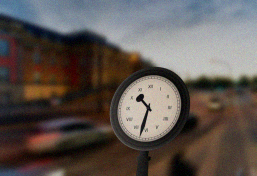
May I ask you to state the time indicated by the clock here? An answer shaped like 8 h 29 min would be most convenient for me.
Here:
10 h 32 min
